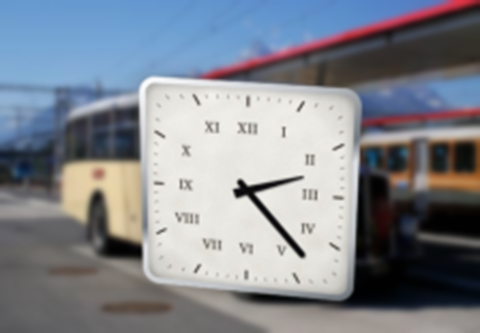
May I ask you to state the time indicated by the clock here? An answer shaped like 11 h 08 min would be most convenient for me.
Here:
2 h 23 min
